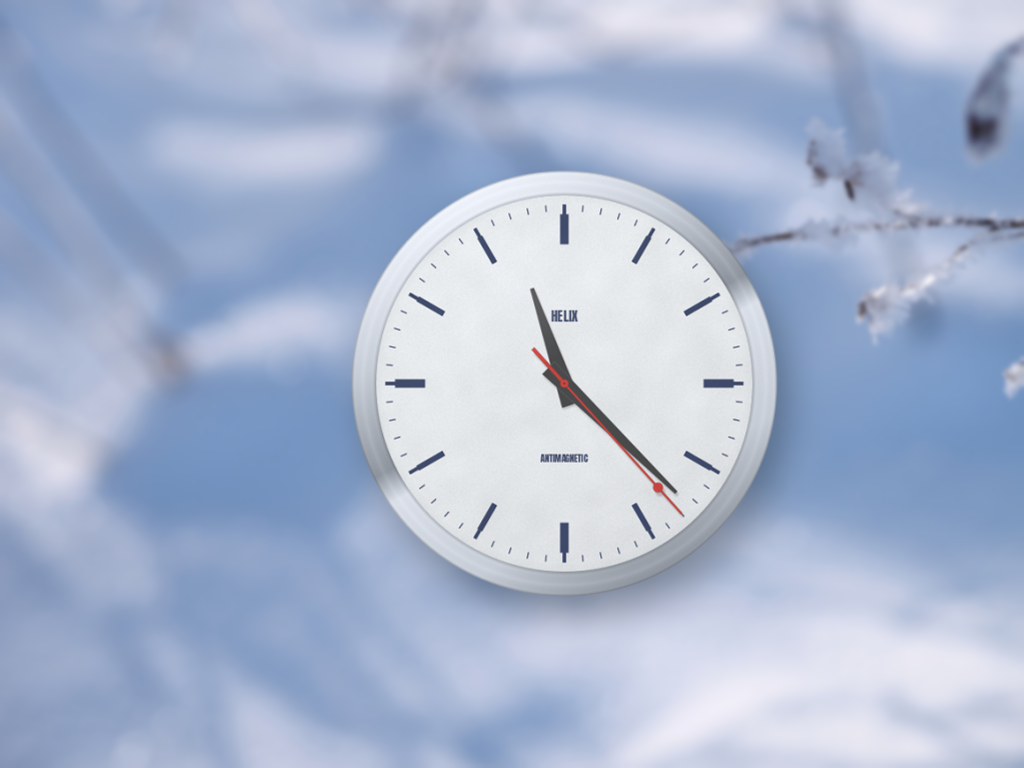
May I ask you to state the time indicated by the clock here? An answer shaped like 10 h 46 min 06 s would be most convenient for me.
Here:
11 h 22 min 23 s
